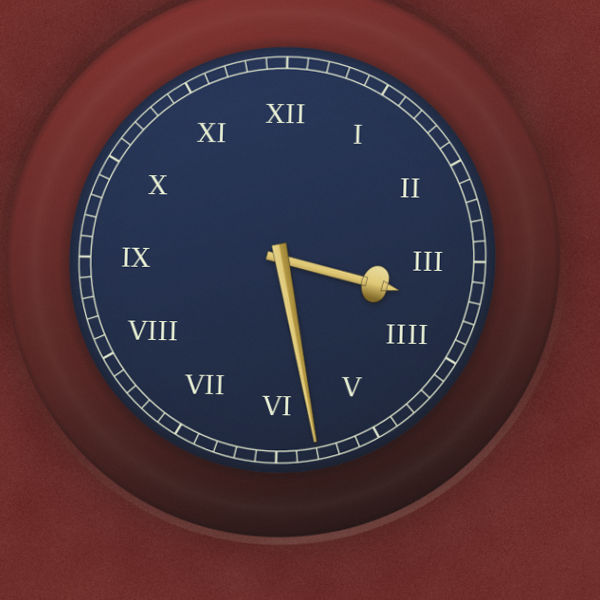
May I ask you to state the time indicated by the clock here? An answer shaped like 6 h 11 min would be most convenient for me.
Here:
3 h 28 min
